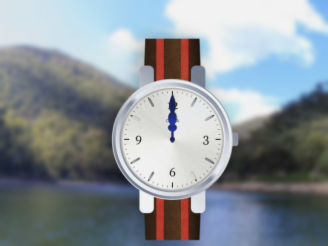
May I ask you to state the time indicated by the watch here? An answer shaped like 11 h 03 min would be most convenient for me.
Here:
12 h 00 min
